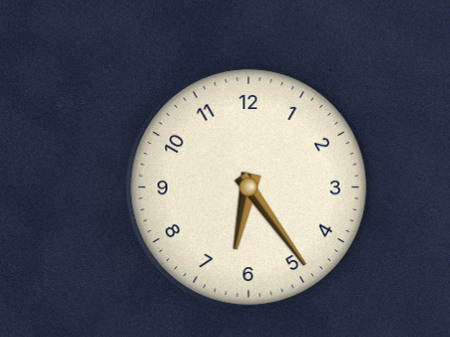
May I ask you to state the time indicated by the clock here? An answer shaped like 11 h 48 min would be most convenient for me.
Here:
6 h 24 min
